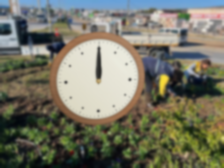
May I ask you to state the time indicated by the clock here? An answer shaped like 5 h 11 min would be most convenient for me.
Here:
12 h 00 min
